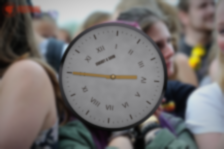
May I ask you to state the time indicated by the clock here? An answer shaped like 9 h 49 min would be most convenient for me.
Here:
3 h 50 min
